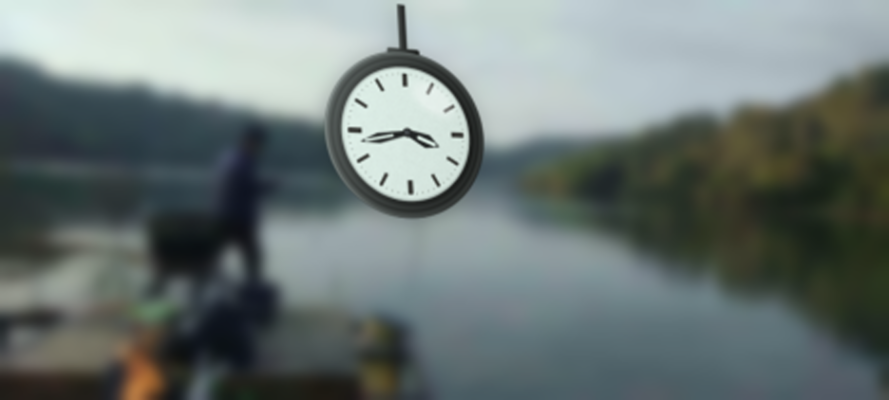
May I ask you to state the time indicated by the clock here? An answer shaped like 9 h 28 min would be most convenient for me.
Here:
3 h 43 min
